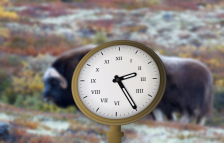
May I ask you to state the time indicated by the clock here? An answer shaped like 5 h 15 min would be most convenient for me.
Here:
2 h 25 min
